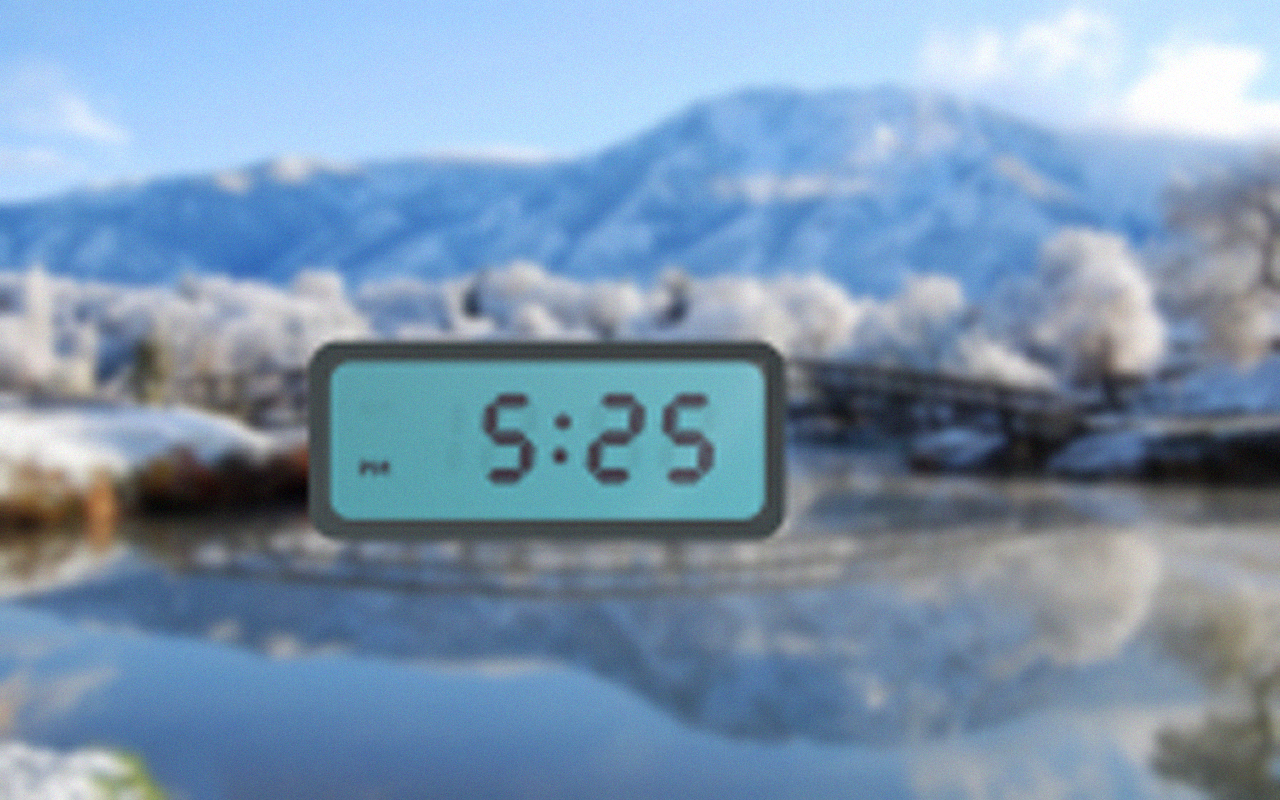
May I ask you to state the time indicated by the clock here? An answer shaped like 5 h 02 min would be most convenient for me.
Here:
5 h 25 min
